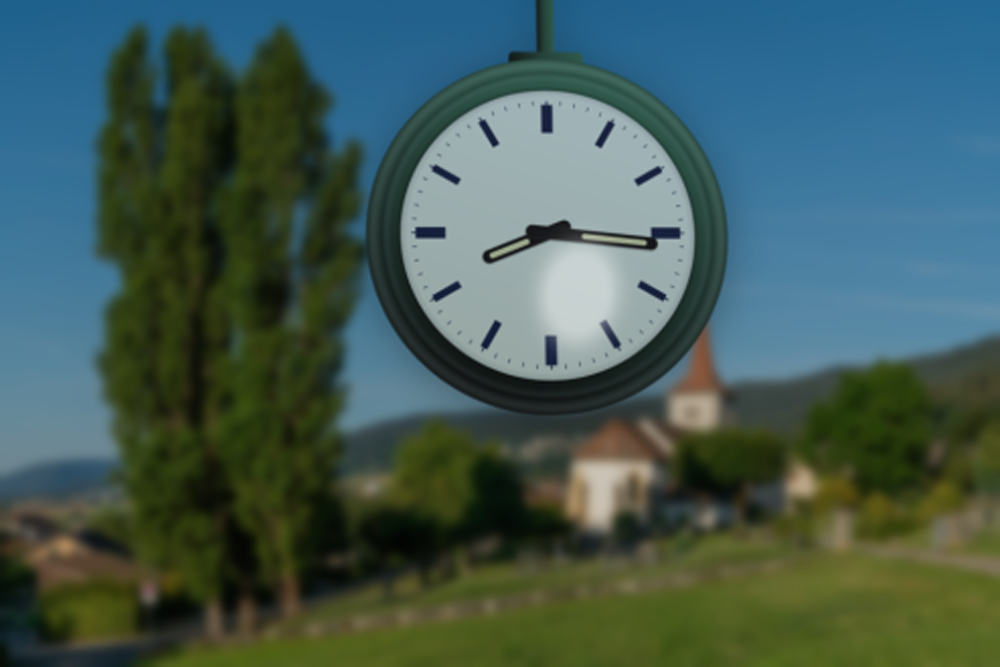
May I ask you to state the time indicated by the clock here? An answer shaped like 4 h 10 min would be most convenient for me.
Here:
8 h 16 min
